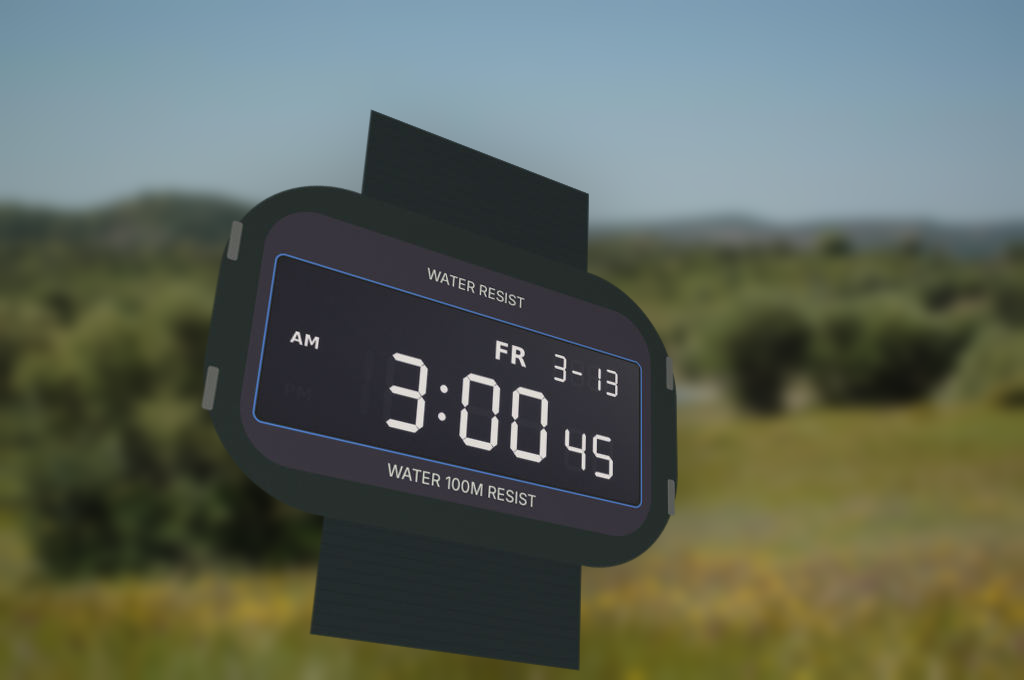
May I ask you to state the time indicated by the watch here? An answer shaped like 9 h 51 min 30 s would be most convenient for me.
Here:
3 h 00 min 45 s
